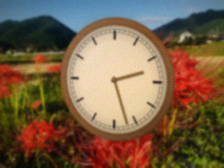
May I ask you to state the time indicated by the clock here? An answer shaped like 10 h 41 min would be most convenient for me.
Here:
2 h 27 min
